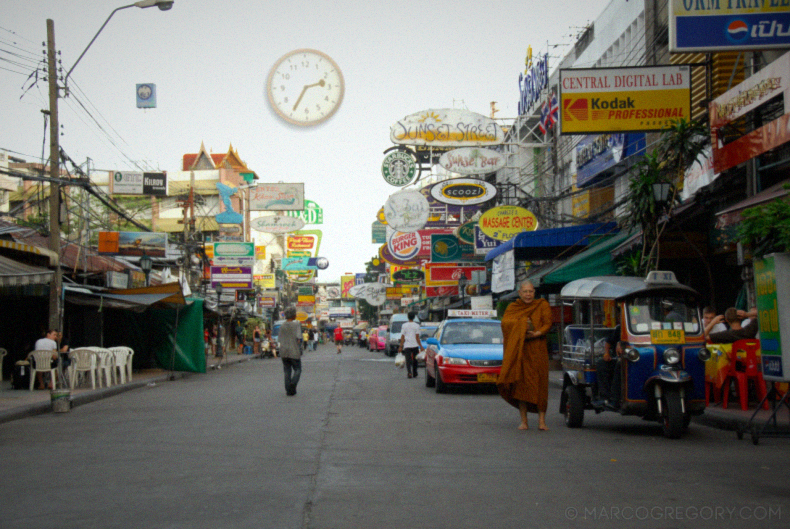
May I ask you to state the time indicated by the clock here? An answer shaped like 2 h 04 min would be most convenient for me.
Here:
2 h 35 min
